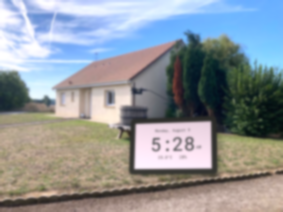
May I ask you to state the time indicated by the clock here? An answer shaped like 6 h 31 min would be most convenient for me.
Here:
5 h 28 min
